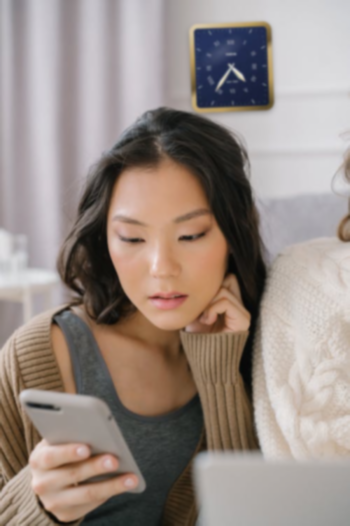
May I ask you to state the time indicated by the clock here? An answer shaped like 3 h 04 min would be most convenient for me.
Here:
4 h 36 min
